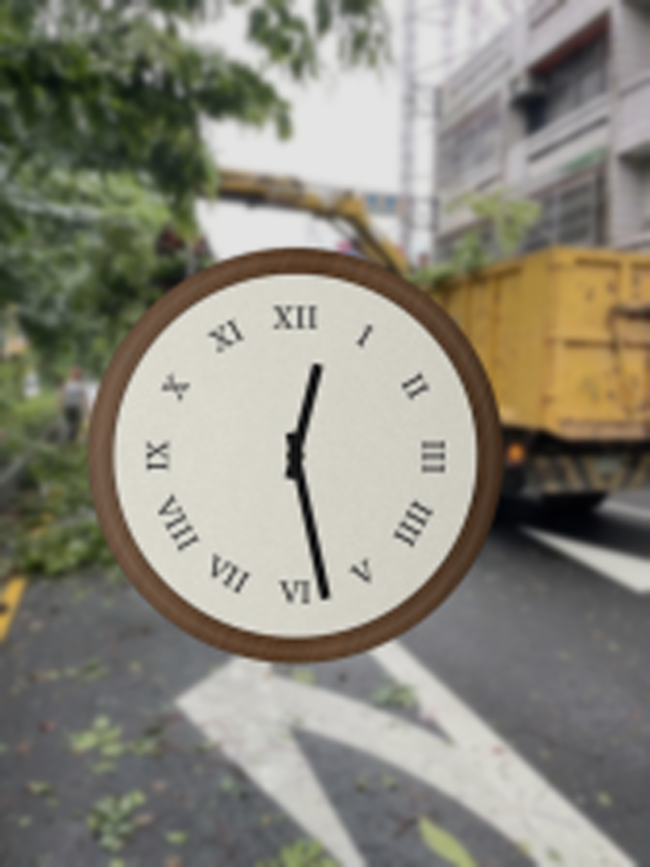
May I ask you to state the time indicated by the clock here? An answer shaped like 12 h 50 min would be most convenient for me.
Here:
12 h 28 min
